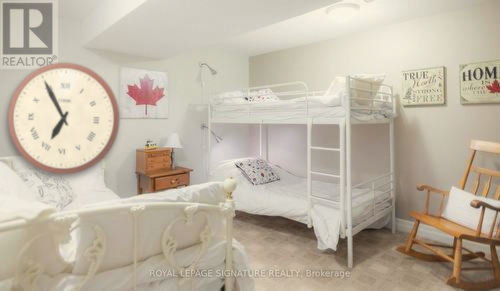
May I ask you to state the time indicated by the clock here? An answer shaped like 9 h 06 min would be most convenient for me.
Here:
6 h 55 min
